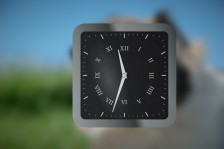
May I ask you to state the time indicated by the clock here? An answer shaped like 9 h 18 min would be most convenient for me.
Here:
11 h 33 min
